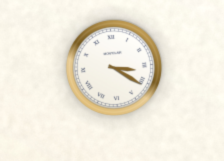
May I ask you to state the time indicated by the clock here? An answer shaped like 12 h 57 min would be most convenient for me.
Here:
3 h 21 min
